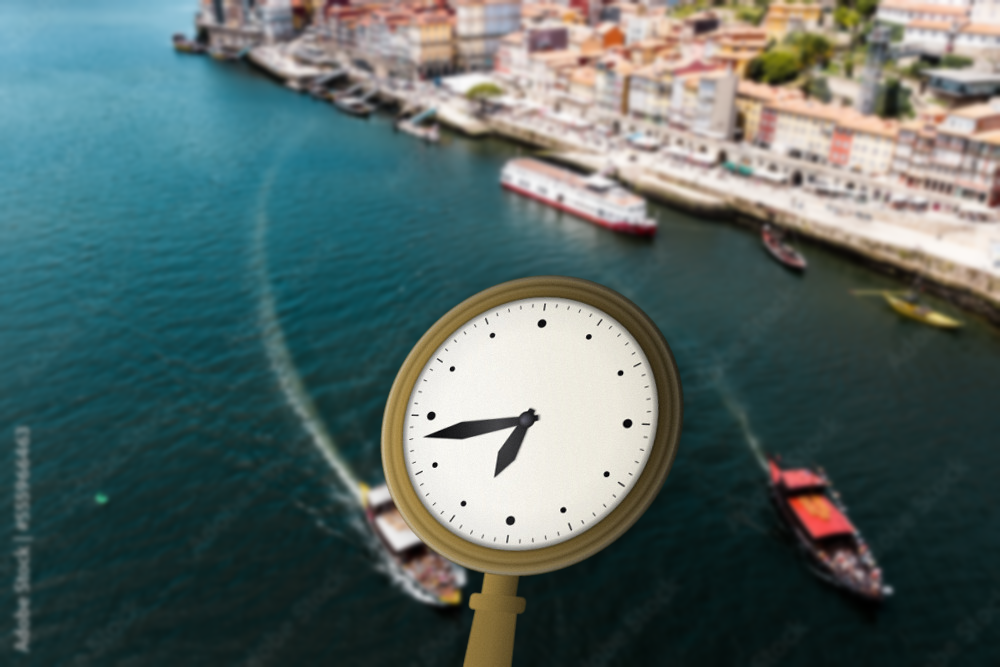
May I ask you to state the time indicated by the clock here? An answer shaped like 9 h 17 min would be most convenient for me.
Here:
6 h 43 min
